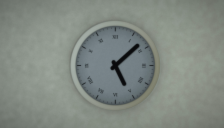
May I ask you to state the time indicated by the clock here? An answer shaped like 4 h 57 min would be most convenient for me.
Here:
5 h 08 min
